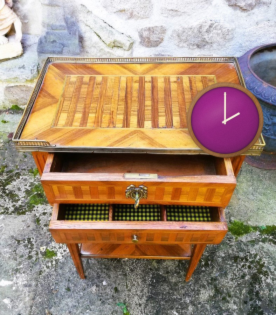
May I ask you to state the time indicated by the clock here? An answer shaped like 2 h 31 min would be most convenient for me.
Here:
2 h 00 min
